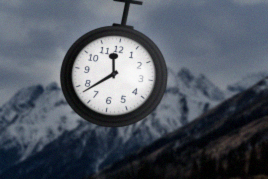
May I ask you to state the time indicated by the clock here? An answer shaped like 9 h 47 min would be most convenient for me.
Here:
11 h 38 min
